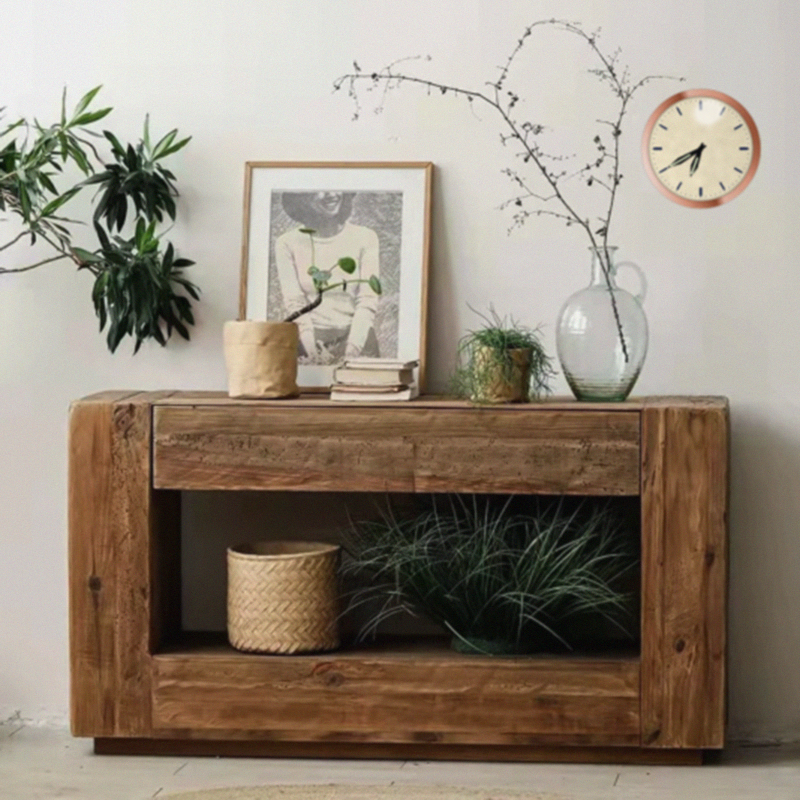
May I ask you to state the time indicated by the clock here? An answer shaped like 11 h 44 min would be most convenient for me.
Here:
6 h 40 min
